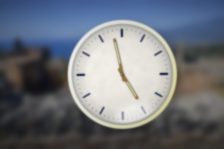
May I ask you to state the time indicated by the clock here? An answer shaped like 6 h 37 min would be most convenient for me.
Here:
4 h 58 min
